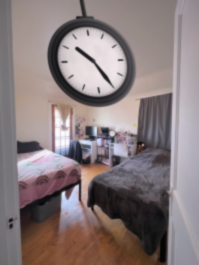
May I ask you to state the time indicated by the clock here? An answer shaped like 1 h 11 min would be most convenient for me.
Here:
10 h 25 min
